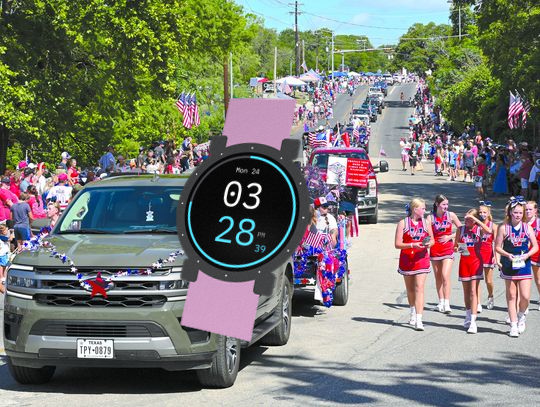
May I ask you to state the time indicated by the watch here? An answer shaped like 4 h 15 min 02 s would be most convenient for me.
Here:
3 h 28 min 39 s
